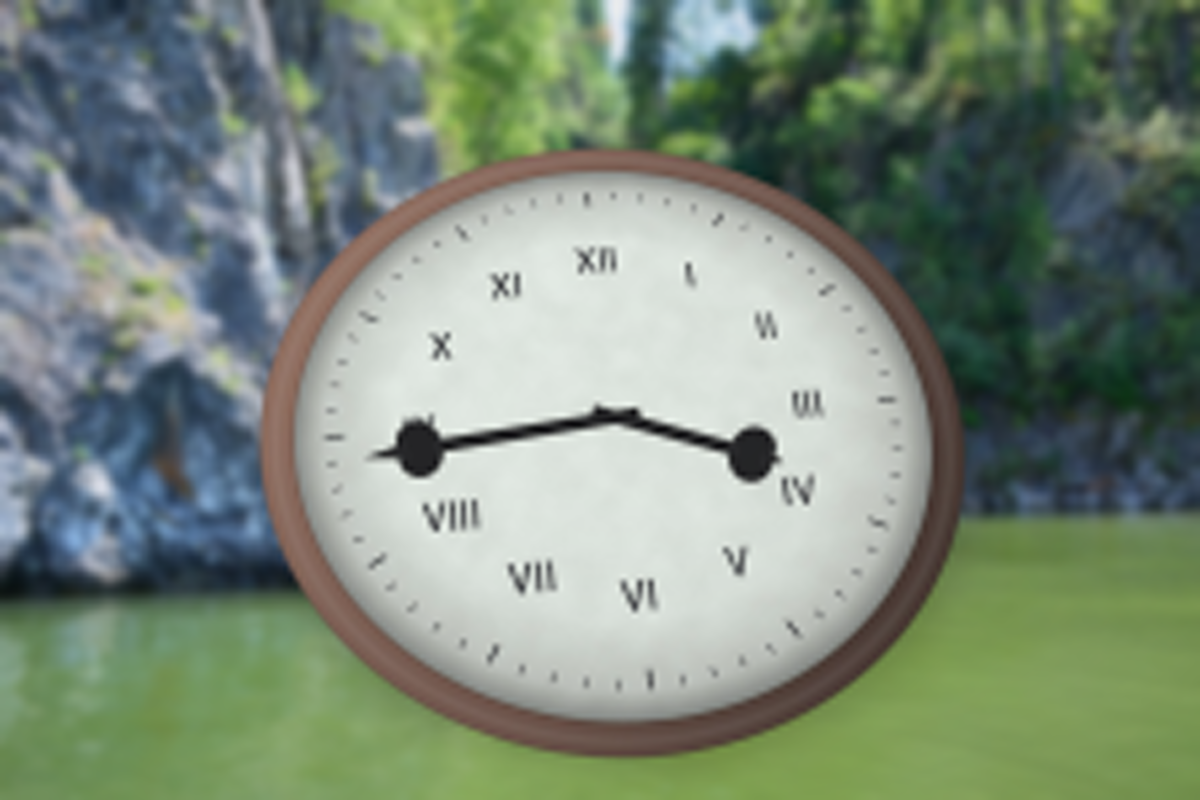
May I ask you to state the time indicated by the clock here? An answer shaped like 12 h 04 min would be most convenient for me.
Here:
3 h 44 min
